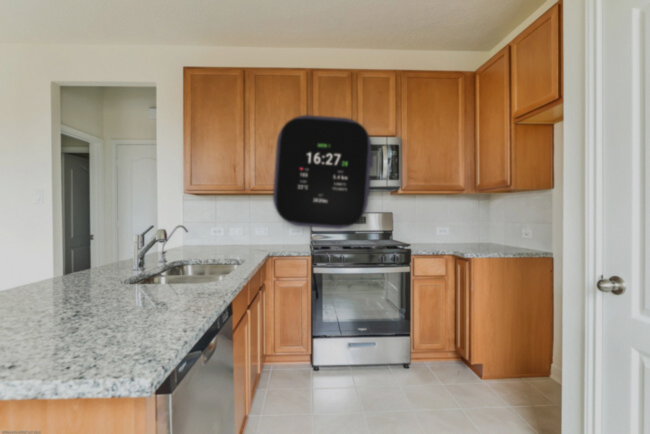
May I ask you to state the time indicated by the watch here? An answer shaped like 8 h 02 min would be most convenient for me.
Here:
16 h 27 min
